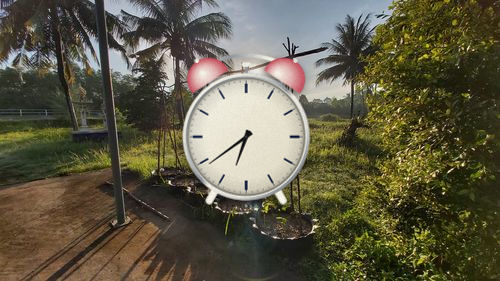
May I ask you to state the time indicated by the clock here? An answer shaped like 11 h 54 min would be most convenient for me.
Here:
6 h 39 min
